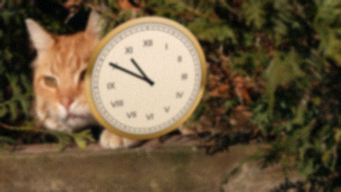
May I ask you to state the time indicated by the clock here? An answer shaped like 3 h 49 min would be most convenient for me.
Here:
10 h 50 min
